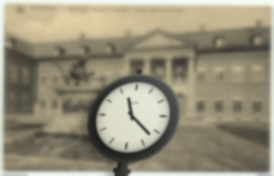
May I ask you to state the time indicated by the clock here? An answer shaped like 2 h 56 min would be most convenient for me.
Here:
11 h 22 min
